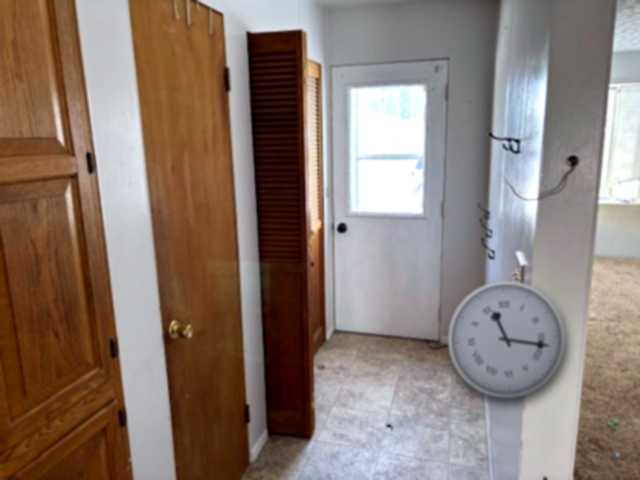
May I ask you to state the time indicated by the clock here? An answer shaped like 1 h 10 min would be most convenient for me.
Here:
11 h 17 min
